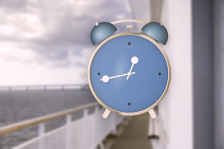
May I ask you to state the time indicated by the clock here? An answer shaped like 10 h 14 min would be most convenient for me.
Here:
12 h 43 min
